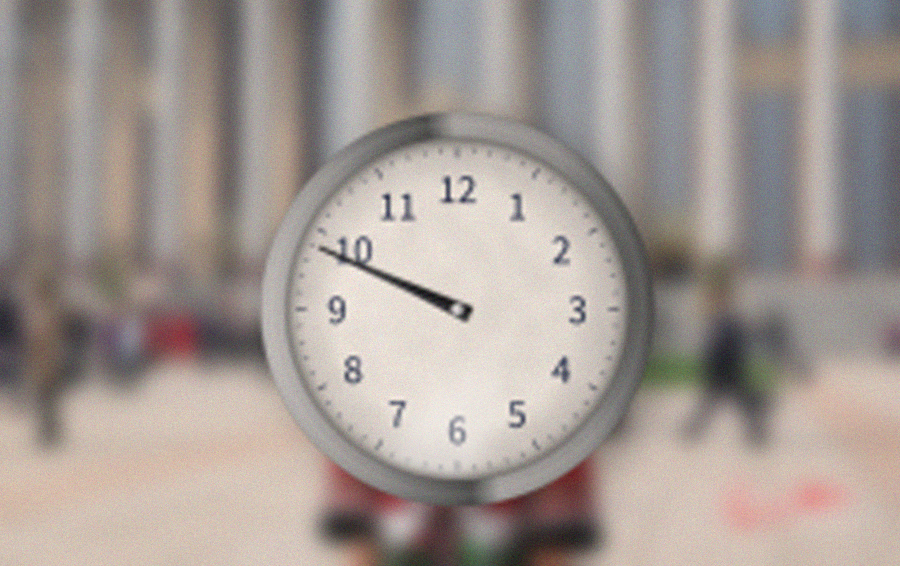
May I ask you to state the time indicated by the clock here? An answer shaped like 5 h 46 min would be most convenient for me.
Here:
9 h 49 min
